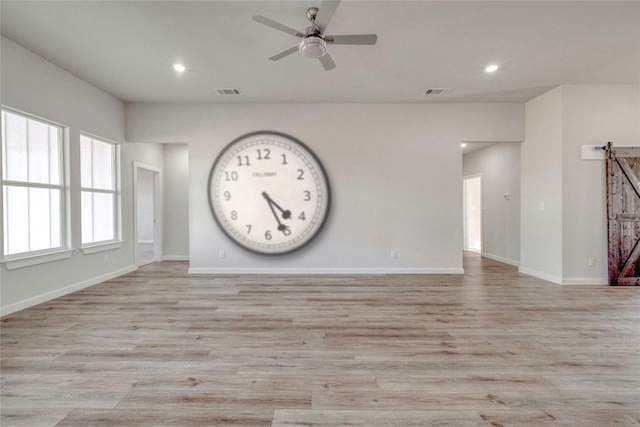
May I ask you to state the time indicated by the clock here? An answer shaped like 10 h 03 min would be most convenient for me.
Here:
4 h 26 min
